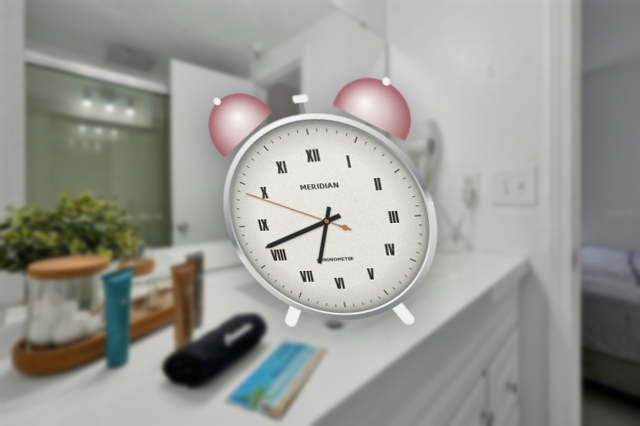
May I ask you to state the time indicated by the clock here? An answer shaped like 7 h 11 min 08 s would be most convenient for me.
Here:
6 h 41 min 49 s
